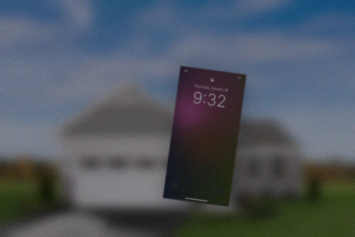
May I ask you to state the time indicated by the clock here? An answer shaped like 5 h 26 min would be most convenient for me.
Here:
9 h 32 min
